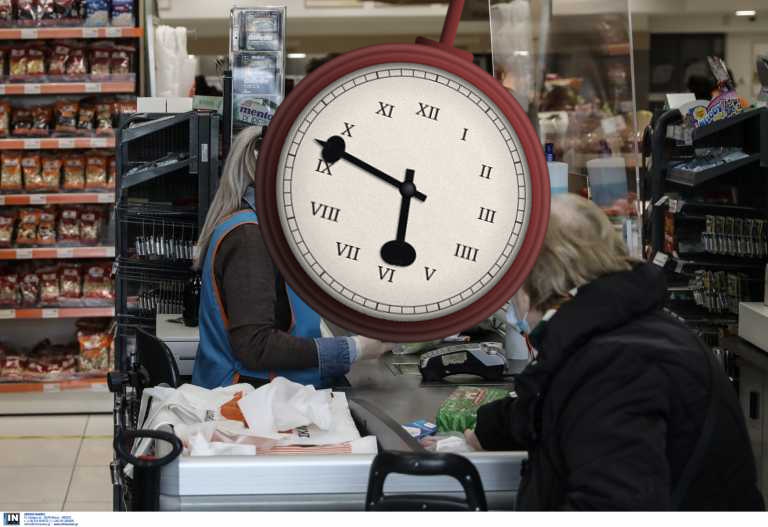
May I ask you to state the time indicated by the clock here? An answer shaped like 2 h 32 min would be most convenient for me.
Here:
5 h 47 min
